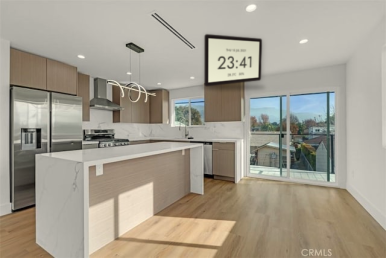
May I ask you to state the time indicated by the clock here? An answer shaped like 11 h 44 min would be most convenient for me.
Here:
23 h 41 min
